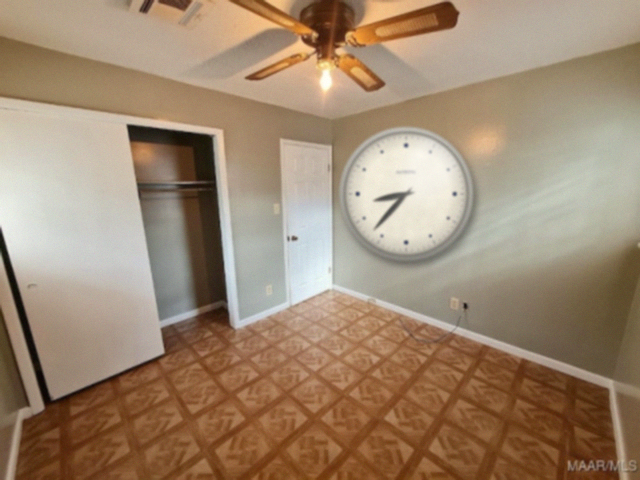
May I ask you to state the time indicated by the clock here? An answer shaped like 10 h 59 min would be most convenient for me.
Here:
8 h 37 min
